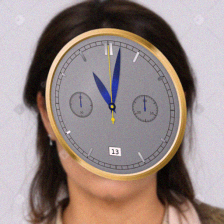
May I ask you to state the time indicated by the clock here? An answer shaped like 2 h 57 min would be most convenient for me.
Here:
11 h 02 min
